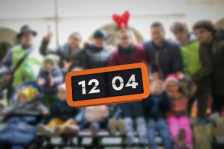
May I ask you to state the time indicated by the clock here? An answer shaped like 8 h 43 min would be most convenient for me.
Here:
12 h 04 min
